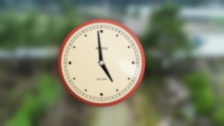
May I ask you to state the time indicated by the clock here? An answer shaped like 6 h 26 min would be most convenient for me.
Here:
4 h 59 min
